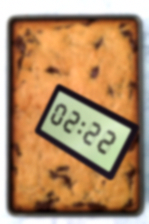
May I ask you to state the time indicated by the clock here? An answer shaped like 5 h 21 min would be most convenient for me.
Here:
2 h 22 min
